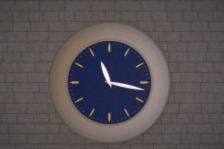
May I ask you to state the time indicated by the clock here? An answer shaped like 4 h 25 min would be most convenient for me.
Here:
11 h 17 min
